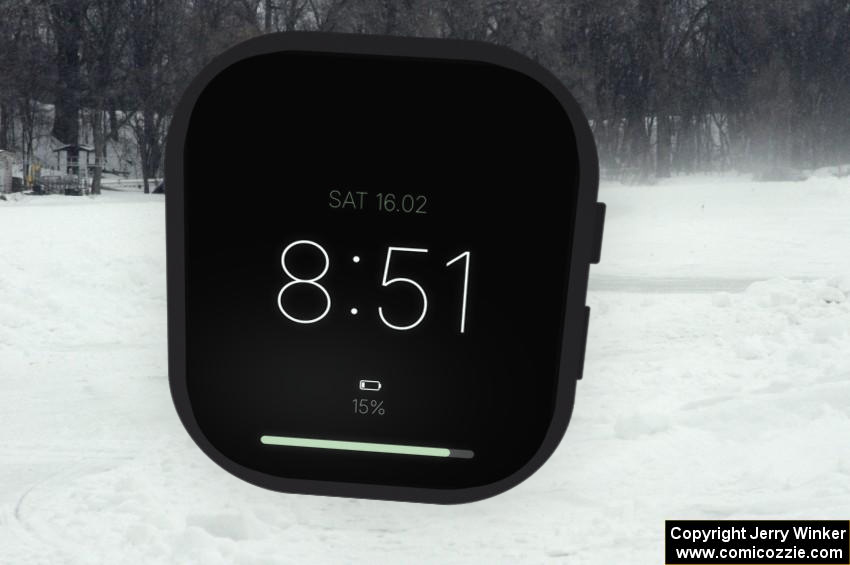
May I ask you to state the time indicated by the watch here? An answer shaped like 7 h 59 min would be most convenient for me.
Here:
8 h 51 min
